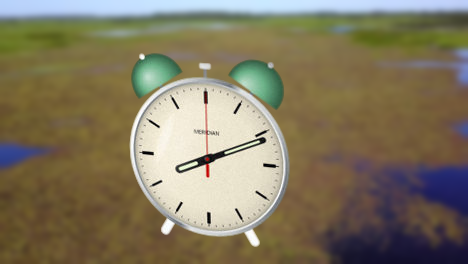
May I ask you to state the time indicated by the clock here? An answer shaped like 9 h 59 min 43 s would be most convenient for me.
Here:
8 h 11 min 00 s
